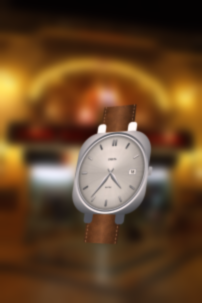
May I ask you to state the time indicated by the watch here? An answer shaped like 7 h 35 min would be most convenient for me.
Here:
4 h 36 min
